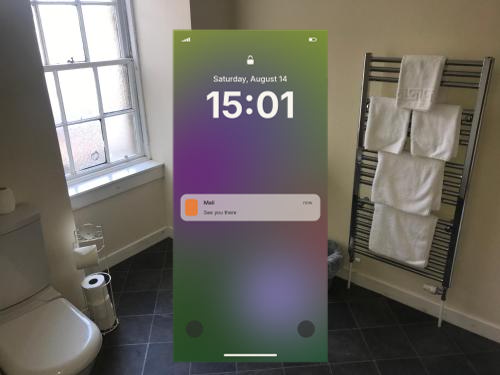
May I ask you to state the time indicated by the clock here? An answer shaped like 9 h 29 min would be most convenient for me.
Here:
15 h 01 min
